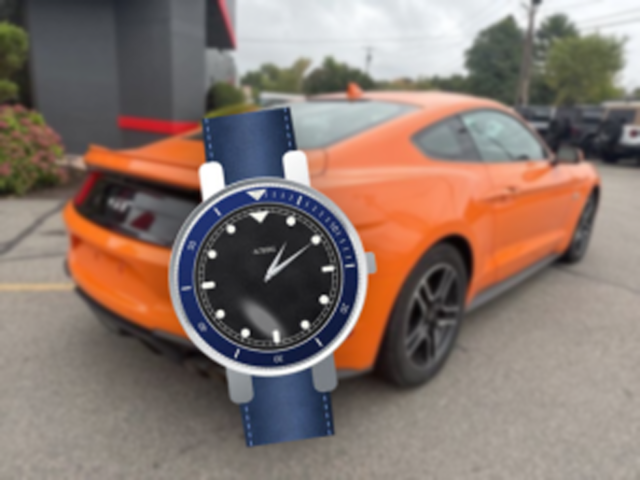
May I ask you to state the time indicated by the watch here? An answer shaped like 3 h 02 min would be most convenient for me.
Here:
1 h 10 min
